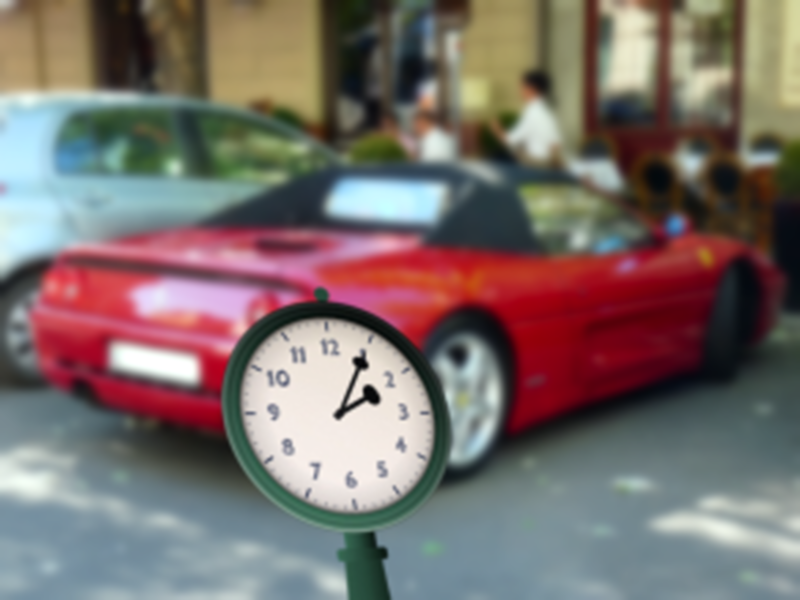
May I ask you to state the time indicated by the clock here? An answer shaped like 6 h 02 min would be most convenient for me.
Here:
2 h 05 min
